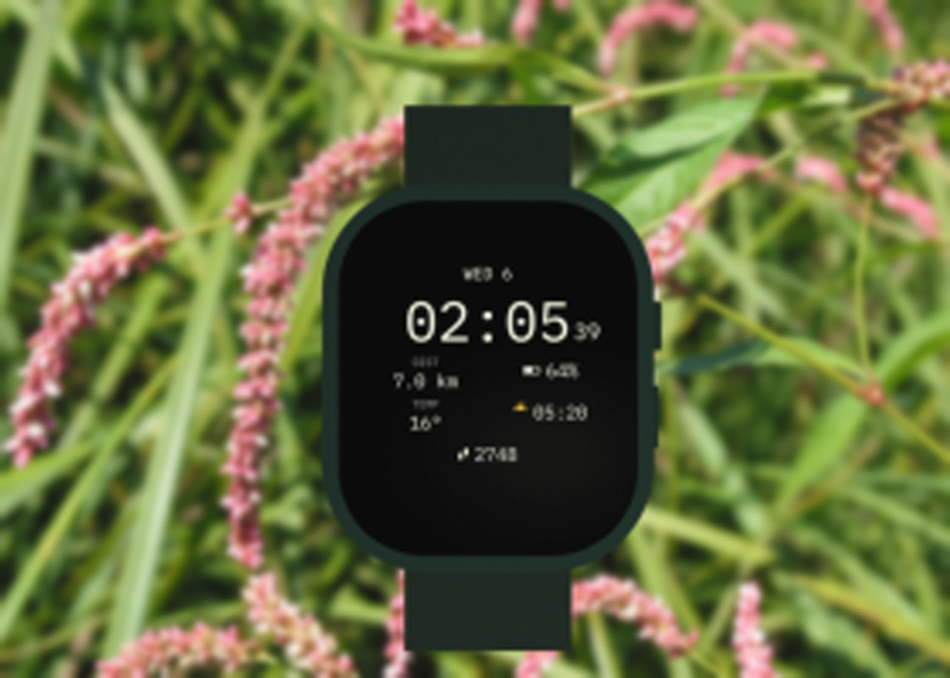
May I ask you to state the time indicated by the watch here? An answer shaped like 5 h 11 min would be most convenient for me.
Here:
2 h 05 min
